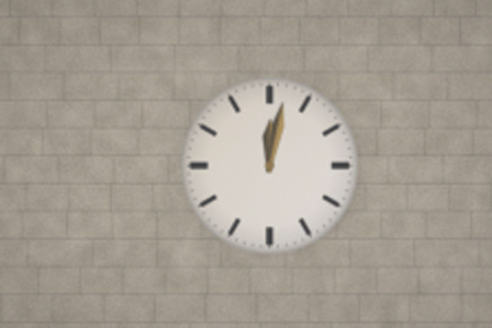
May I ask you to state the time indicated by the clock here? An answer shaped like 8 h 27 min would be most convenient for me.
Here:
12 h 02 min
